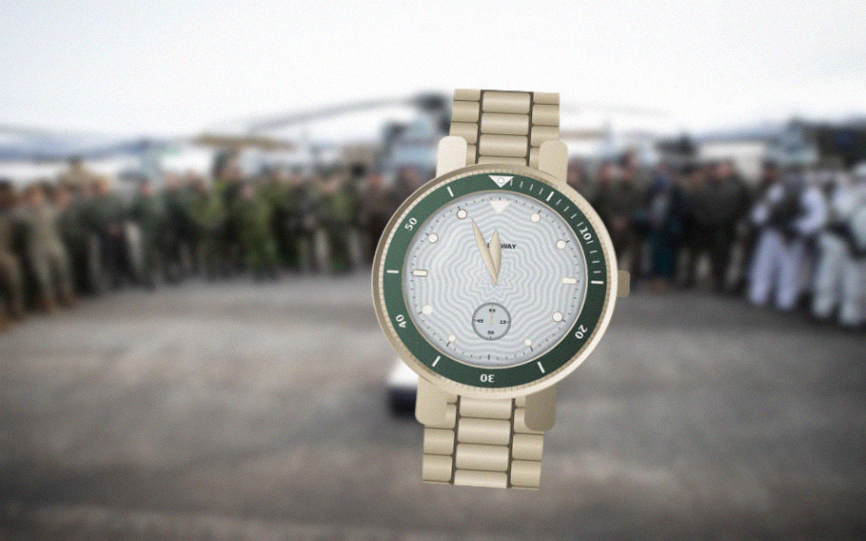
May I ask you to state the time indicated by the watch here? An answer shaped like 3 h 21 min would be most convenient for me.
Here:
11 h 56 min
